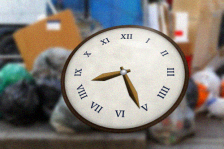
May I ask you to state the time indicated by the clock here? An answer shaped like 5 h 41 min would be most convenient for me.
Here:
8 h 26 min
